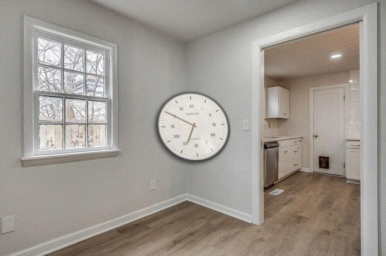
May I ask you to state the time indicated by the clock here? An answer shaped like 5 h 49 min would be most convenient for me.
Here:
6 h 50 min
